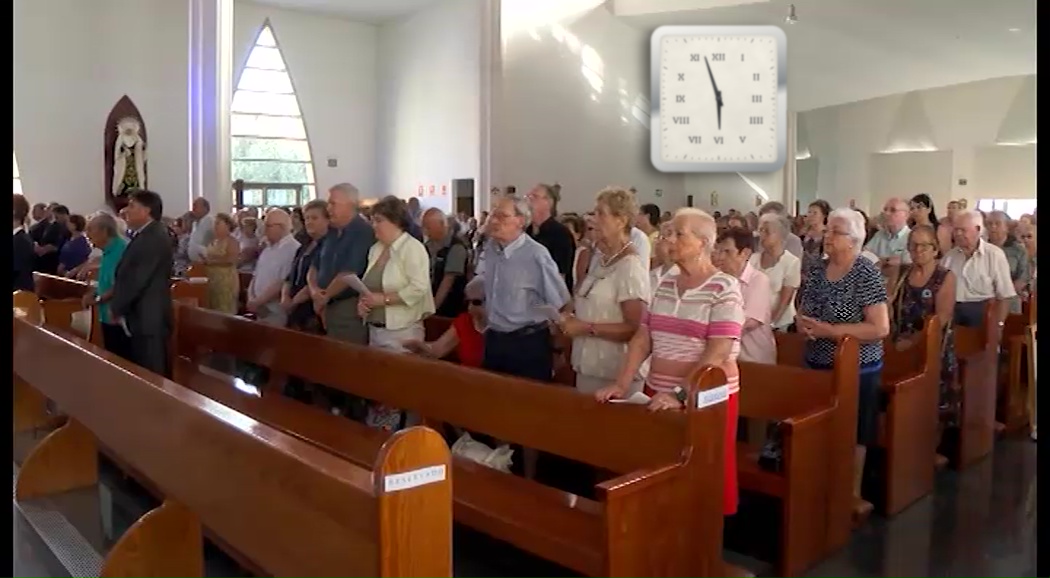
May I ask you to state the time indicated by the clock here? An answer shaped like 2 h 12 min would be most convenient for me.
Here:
5 h 57 min
